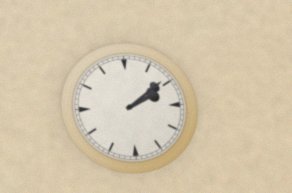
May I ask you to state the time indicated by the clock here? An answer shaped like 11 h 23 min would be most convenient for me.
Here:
2 h 09 min
